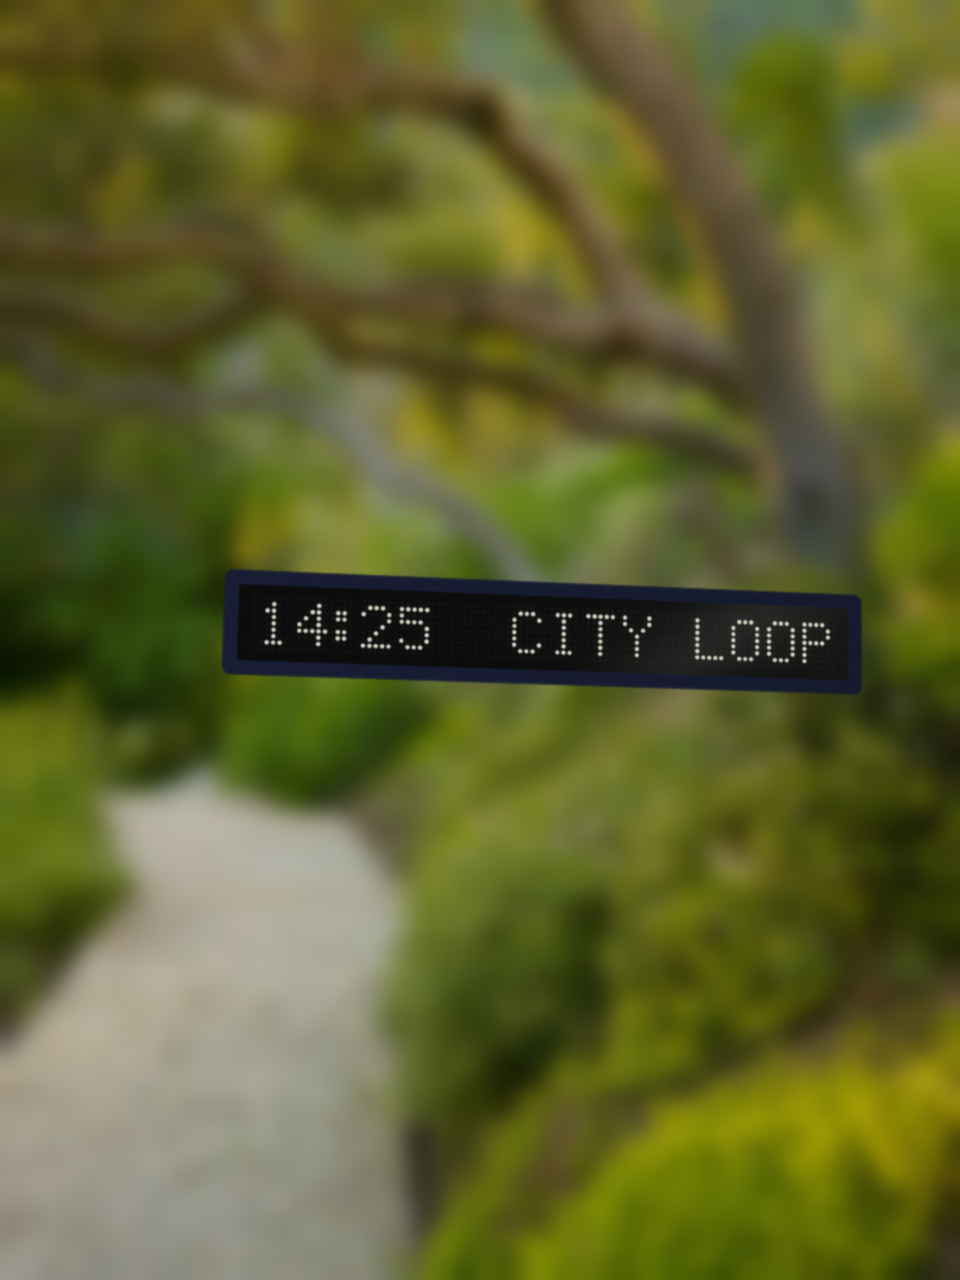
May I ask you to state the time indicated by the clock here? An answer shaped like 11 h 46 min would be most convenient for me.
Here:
14 h 25 min
